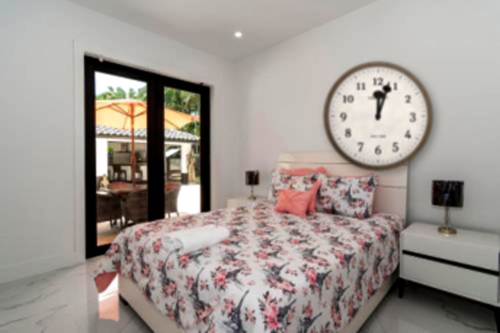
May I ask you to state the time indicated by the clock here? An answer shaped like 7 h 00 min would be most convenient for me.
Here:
12 h 03 min
